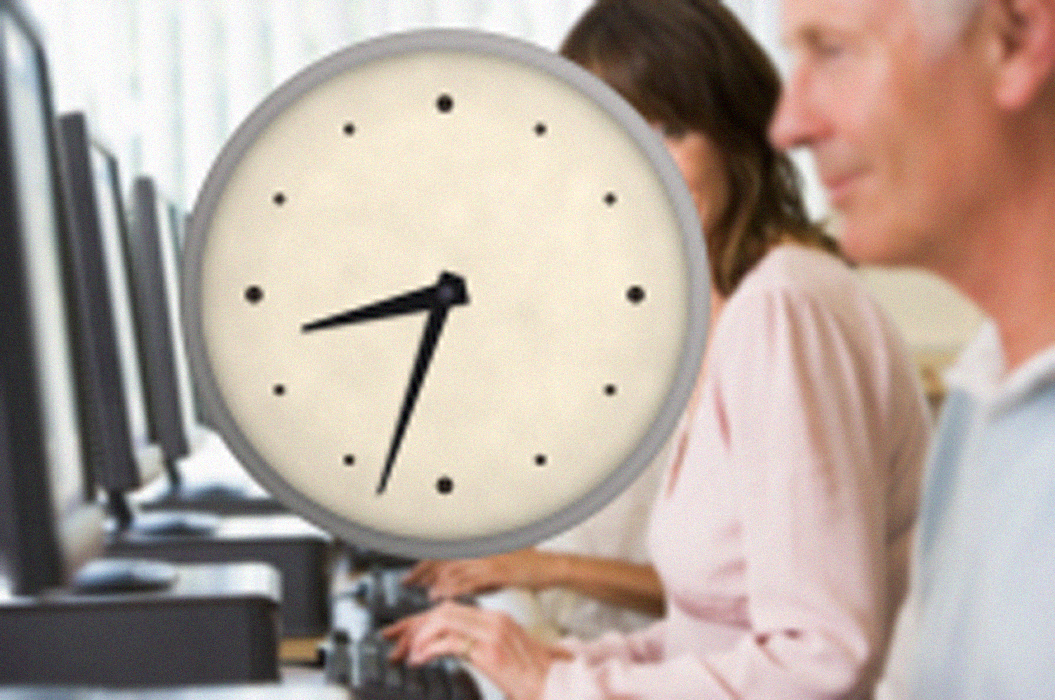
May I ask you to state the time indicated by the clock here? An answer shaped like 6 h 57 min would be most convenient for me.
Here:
8 h 33 min
